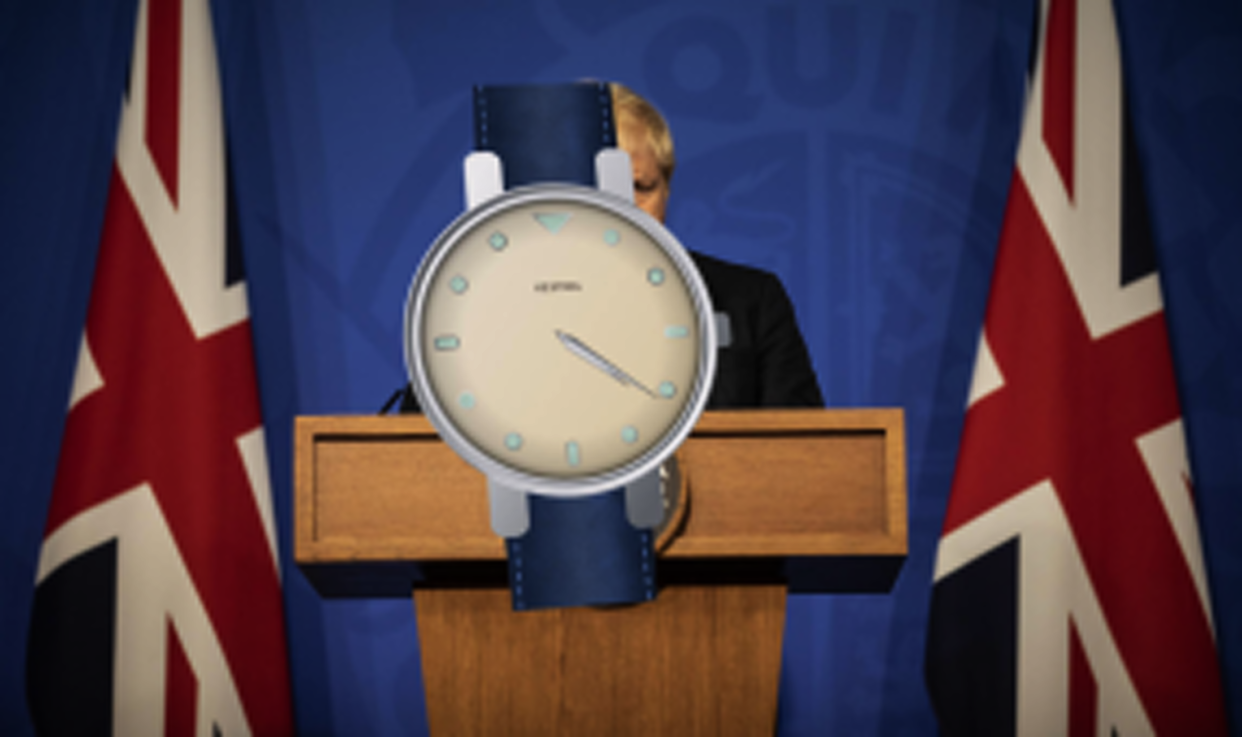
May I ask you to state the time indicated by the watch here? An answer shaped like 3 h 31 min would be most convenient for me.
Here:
4 h 21 min
